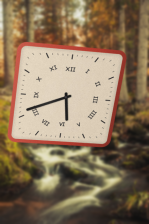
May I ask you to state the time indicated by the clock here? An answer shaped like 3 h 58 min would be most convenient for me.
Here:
5 h 41 min
